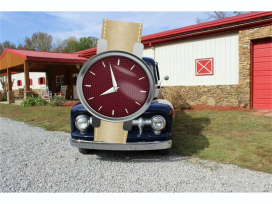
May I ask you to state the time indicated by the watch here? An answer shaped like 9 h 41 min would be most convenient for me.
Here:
7 h 57 min
